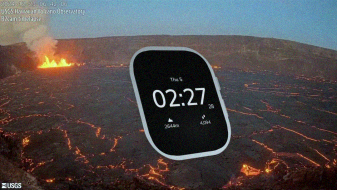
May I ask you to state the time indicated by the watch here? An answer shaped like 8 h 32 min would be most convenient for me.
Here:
2 h 27 min
